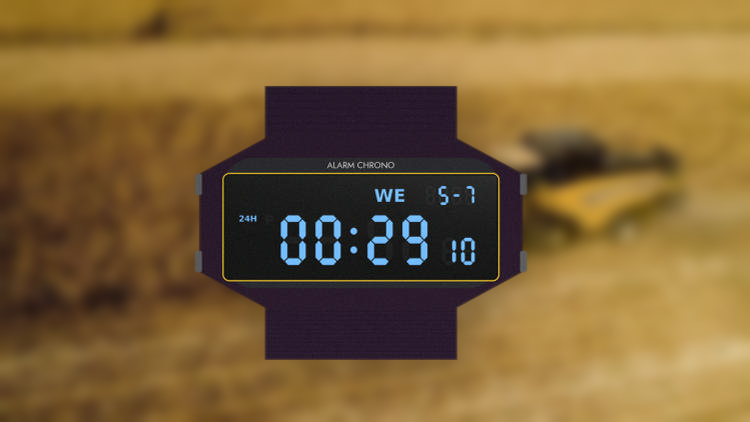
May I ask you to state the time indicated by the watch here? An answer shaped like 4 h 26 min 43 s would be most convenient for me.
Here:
0 h 29 min 10 s
